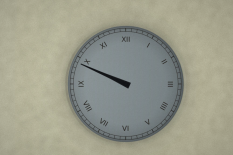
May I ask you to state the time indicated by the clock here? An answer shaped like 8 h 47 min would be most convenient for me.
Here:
9 h 49 min
